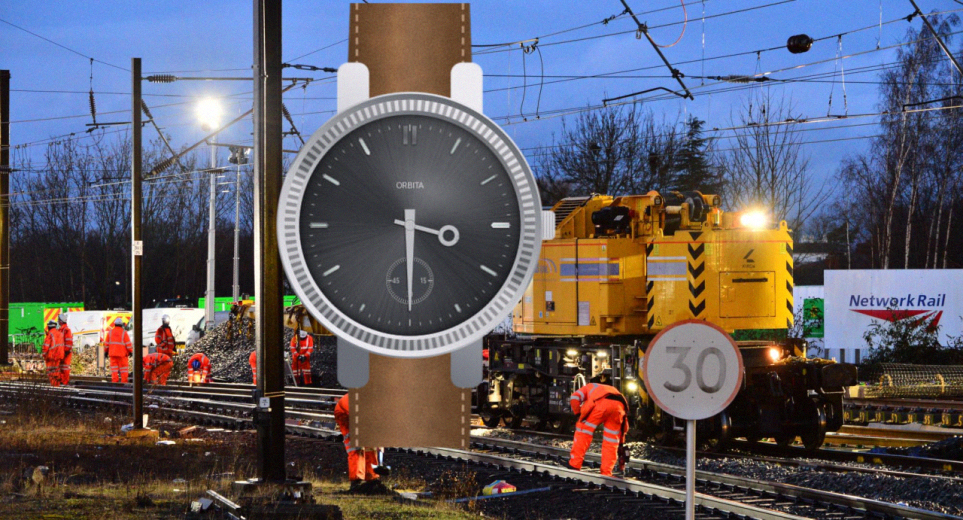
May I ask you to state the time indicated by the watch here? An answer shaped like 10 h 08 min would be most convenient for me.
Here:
3 h 30 min
